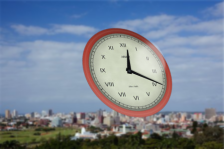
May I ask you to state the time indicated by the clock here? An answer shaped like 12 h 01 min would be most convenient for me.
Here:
12 h 19 min
